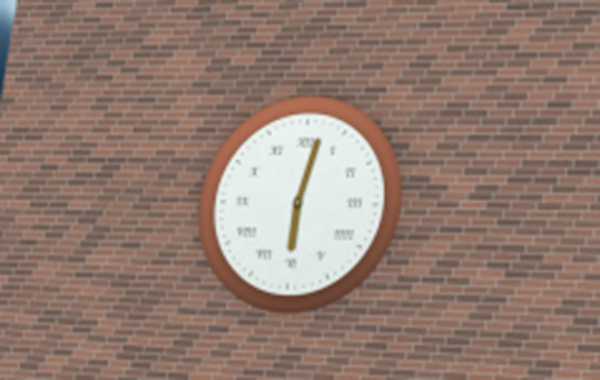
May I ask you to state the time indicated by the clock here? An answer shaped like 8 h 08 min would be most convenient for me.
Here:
6 h 02 min
